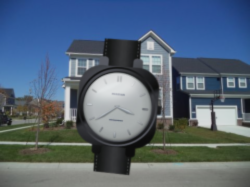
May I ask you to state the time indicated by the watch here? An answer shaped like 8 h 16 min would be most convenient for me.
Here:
3 h 39 min
